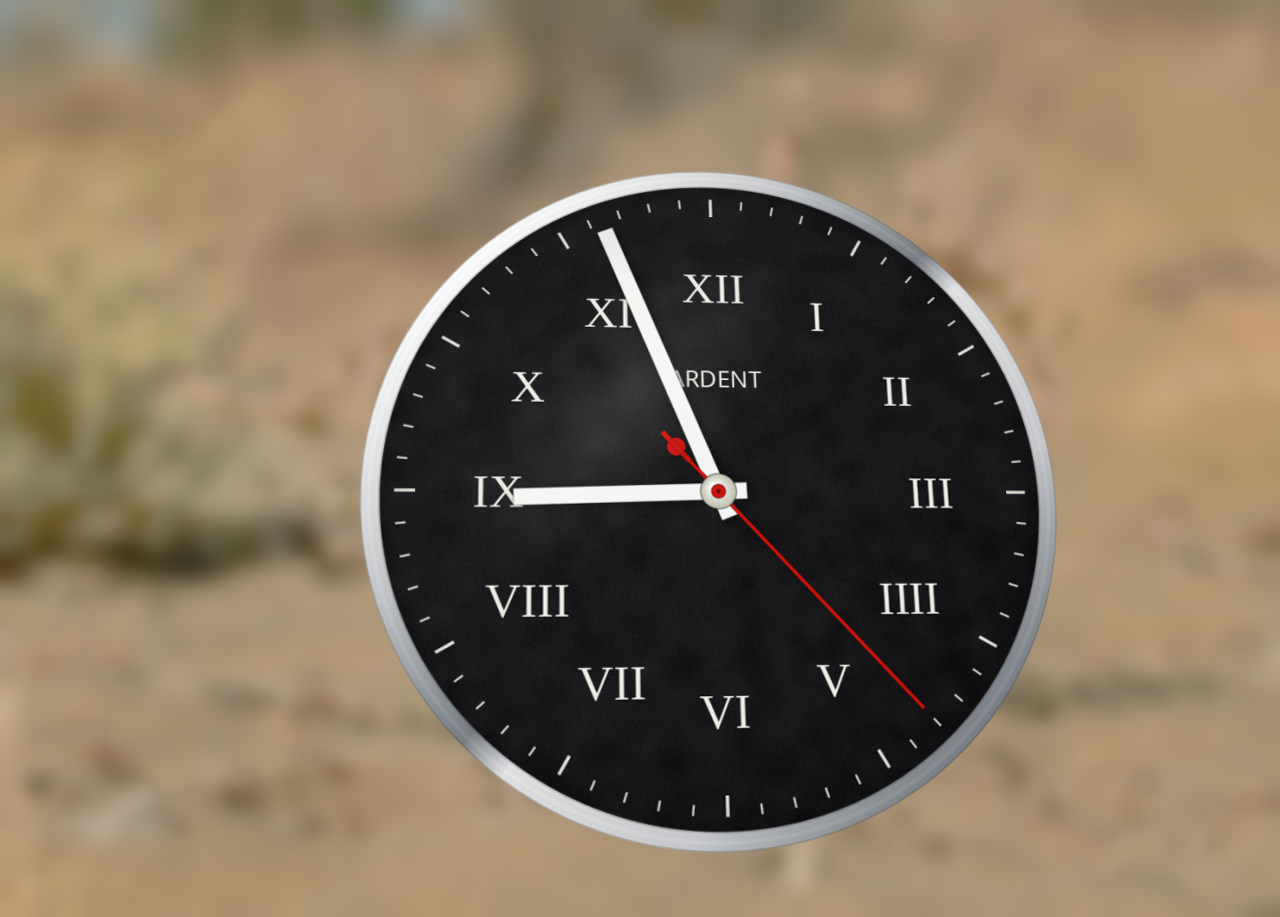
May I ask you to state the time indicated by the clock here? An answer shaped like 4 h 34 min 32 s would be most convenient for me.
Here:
8 h 56 min 23 s
